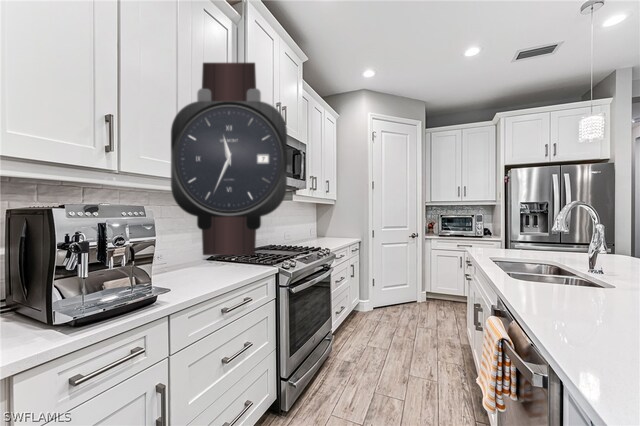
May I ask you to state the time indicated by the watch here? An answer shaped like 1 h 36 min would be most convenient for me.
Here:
11 h 34 min
